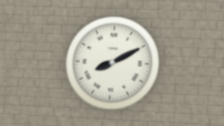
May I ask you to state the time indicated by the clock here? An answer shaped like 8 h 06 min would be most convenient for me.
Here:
8 h 10 min
